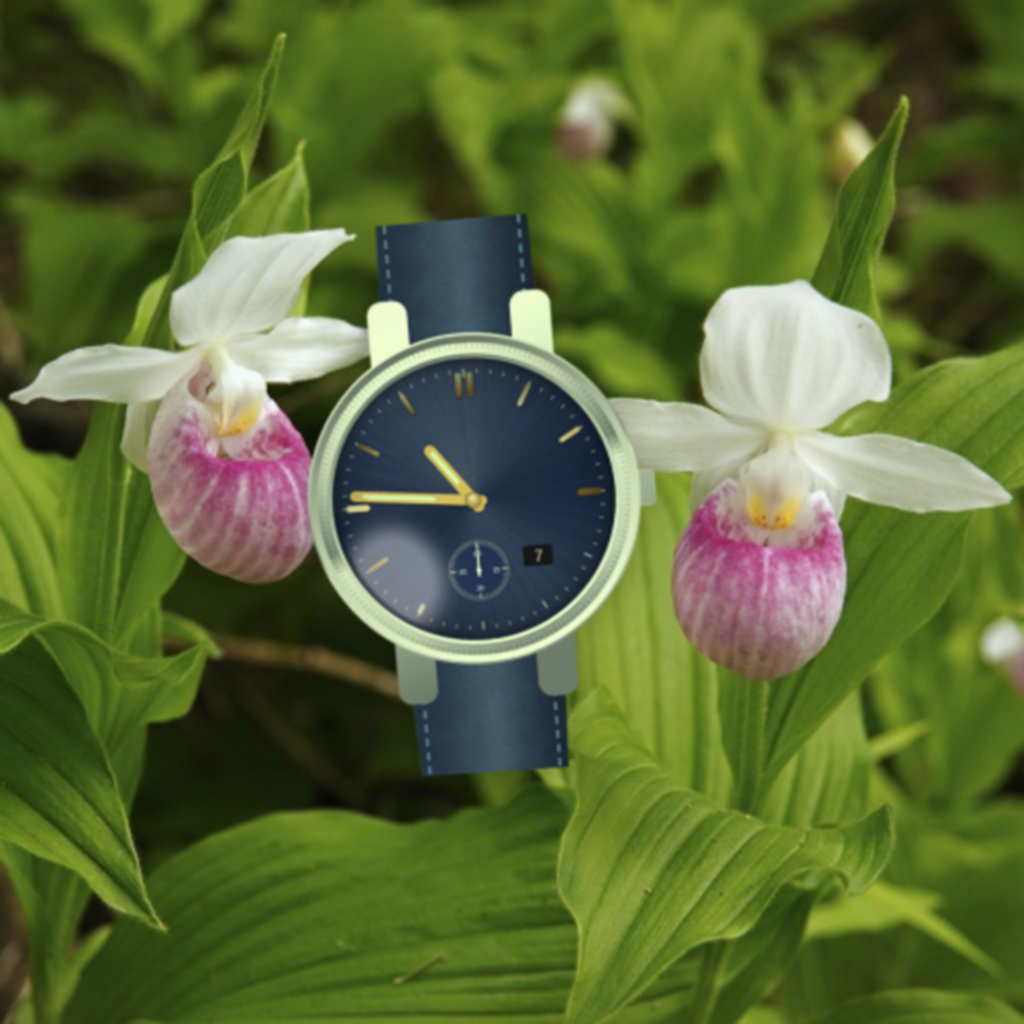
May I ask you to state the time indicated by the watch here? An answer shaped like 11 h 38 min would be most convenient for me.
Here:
10 h 46 min
